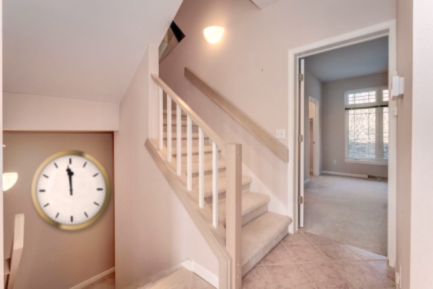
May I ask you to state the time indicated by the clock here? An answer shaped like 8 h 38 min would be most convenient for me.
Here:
11 h 59 min
